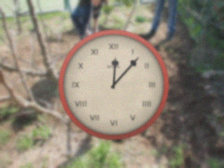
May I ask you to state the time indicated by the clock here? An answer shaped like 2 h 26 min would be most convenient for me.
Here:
12 h 07 min
